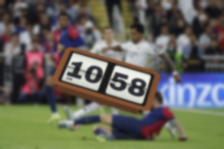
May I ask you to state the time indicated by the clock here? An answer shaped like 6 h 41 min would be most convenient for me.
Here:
10 h 58 min
